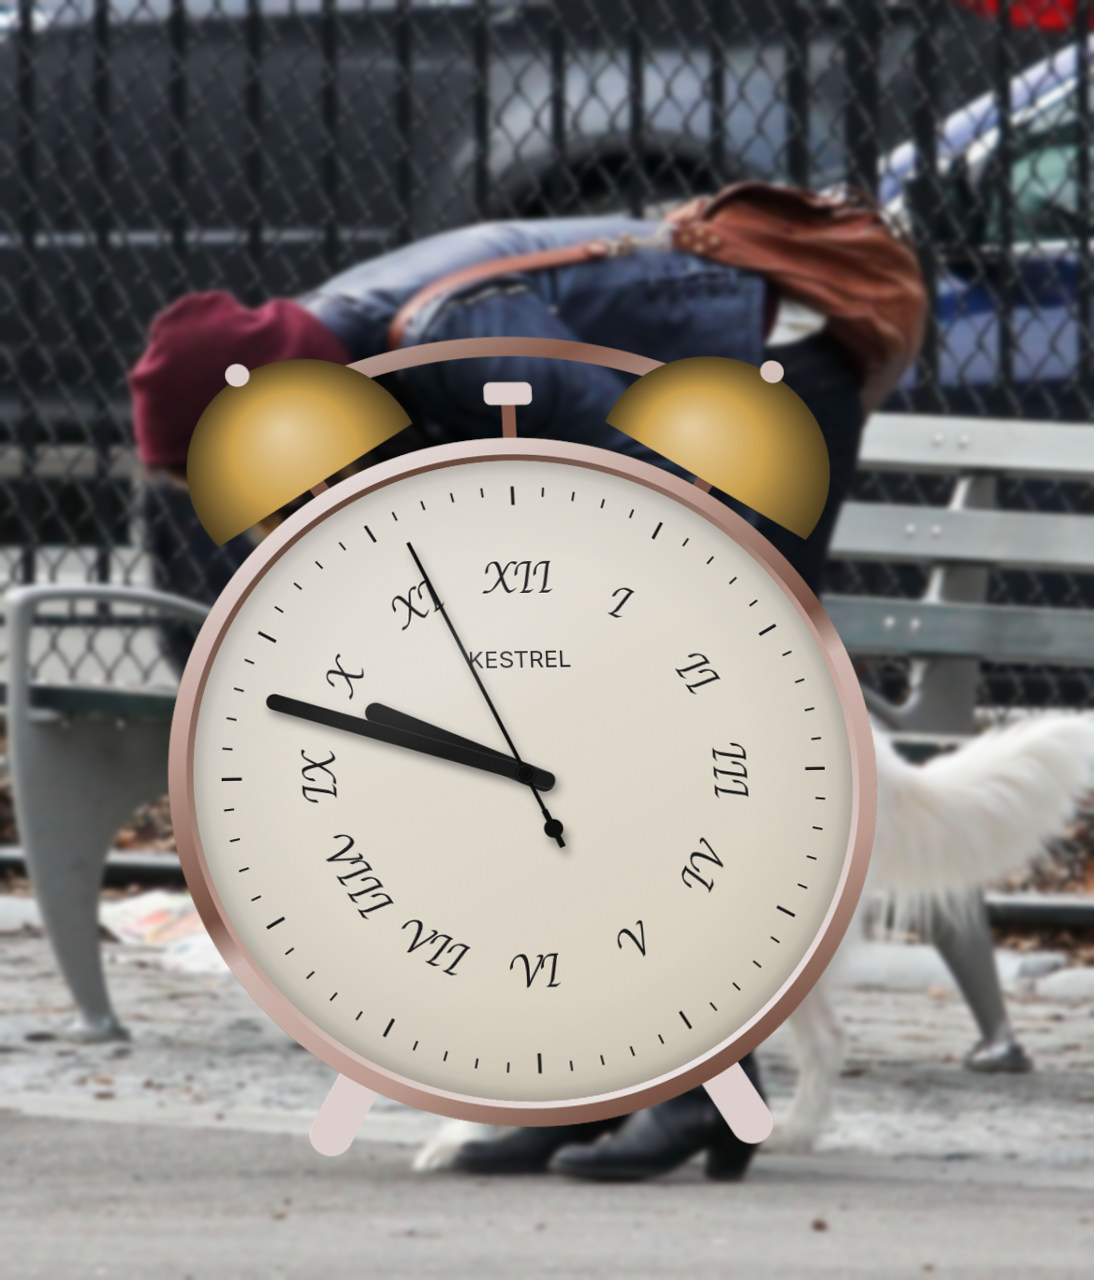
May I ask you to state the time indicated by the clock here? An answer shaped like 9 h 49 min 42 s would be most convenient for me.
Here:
9 h 47 min 56 s
